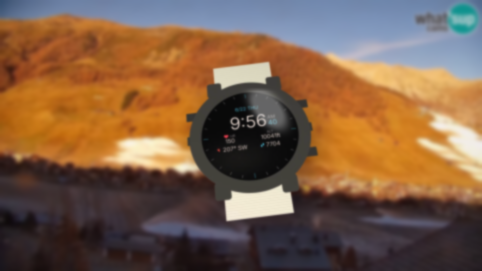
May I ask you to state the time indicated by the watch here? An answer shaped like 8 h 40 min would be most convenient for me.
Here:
9 h 56 min
